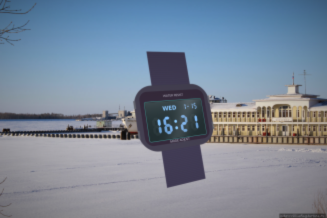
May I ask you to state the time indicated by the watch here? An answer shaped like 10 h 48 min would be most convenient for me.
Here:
16 h 21 min
